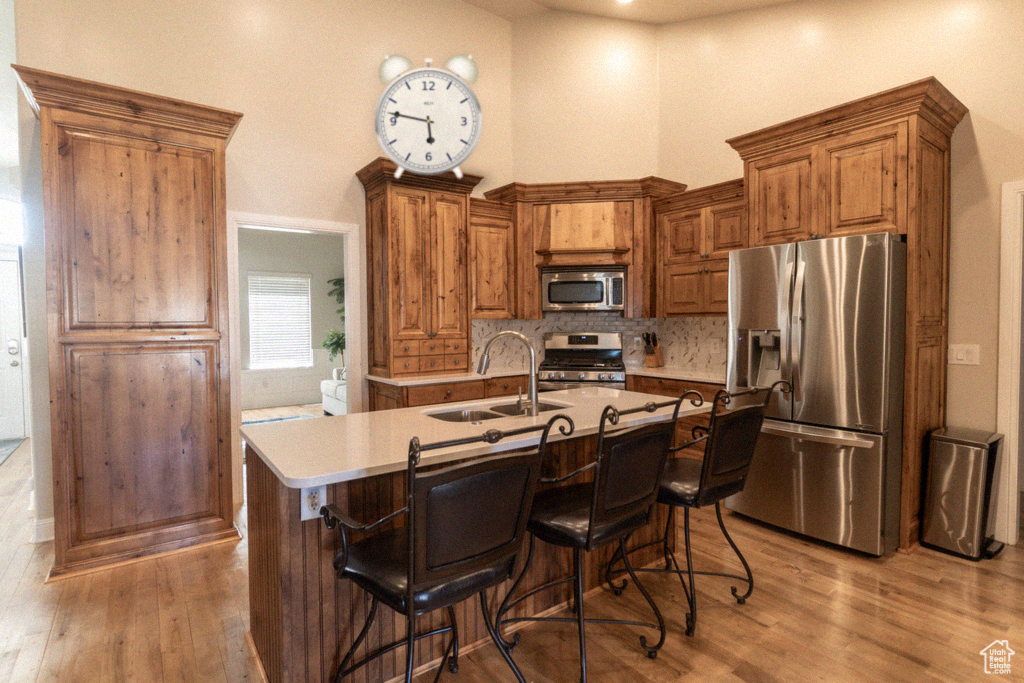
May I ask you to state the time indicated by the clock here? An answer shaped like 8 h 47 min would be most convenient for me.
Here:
5 h 47 min
